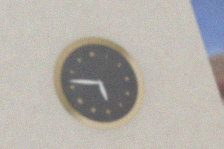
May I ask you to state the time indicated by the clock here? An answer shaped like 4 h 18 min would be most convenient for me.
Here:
5 h 47 min
